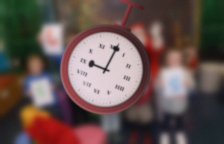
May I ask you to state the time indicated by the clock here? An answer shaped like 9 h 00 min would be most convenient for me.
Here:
9 h 01 min
